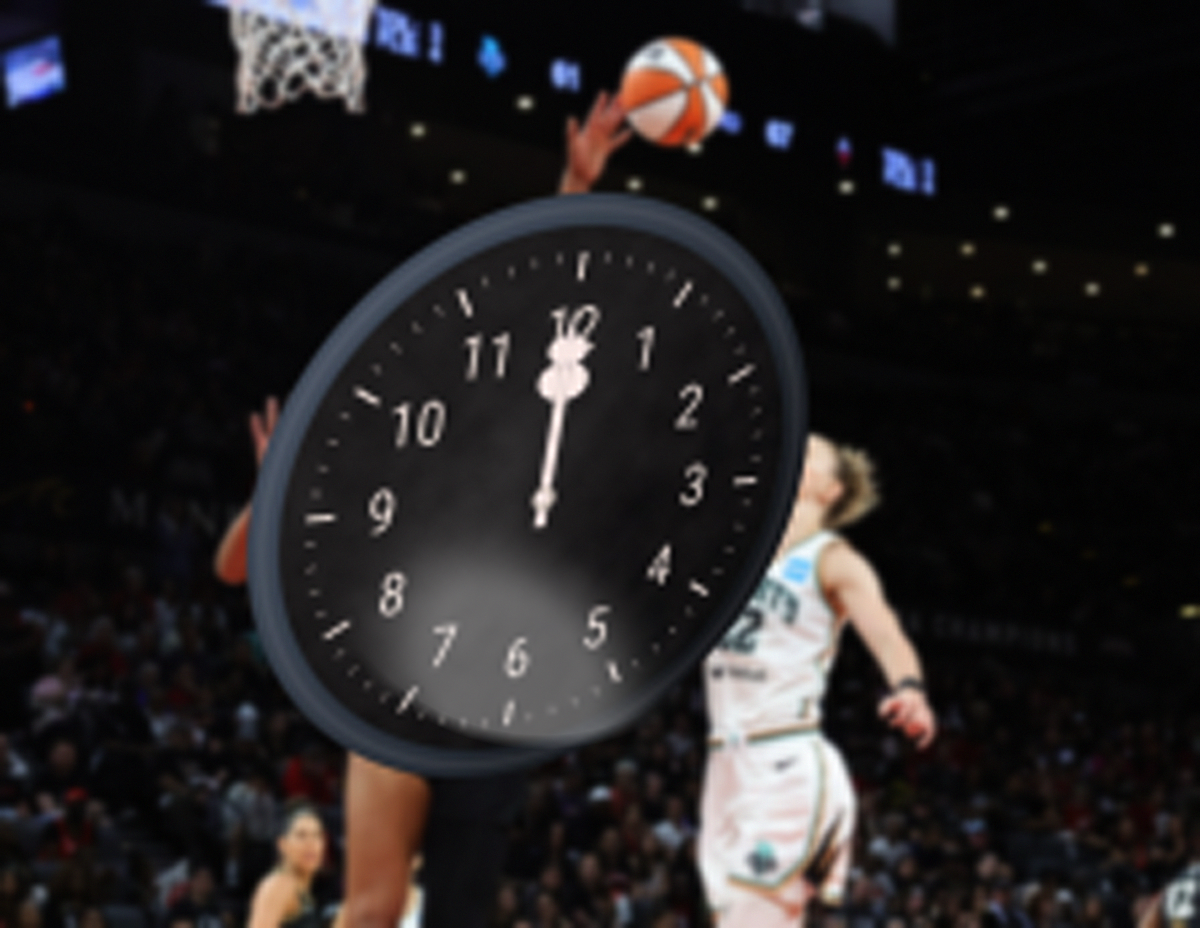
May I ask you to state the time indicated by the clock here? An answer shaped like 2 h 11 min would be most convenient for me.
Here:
12 h 00 min
